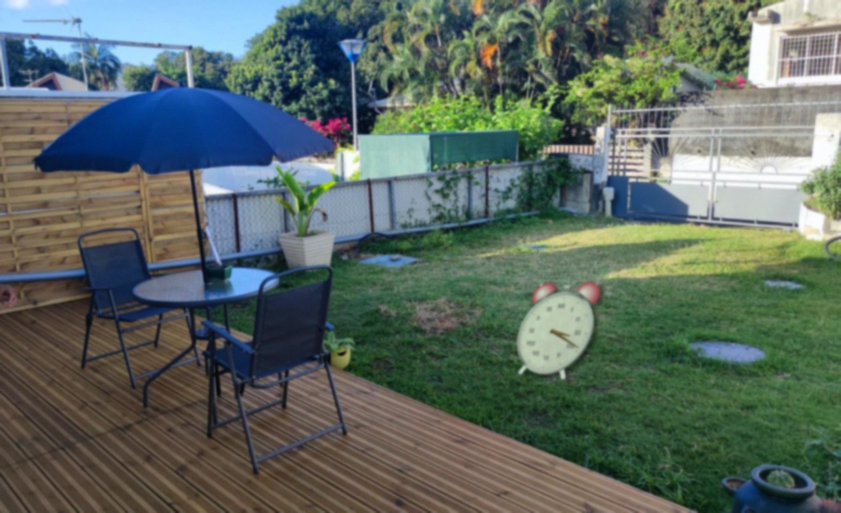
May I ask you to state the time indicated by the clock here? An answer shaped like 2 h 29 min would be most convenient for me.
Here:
3 h 19 min
